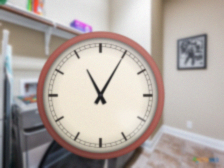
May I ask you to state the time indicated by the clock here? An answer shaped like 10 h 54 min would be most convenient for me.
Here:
11 h 05 min
